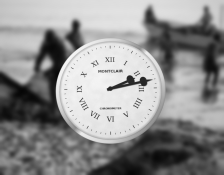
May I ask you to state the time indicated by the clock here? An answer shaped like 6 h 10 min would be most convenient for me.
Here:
2 h 13 min
